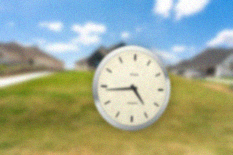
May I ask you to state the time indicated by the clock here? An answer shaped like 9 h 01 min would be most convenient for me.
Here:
4 h 44 min
